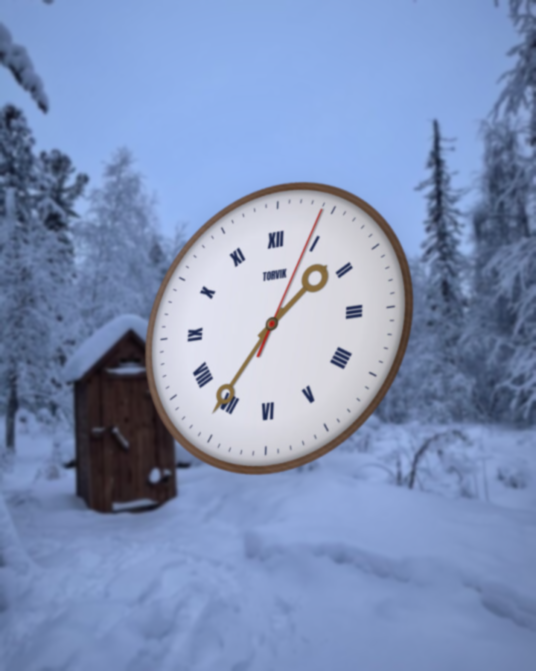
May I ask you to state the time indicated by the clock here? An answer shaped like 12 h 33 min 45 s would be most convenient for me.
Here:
1 h 36 min 04 s
